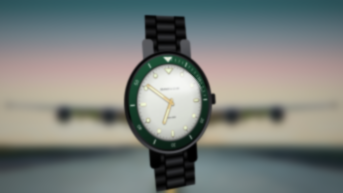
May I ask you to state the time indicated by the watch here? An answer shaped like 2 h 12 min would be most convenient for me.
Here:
6 h 51 min
